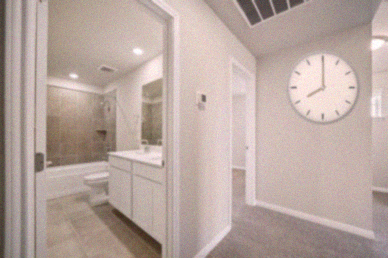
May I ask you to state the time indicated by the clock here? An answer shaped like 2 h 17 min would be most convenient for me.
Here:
8 h 00 min
